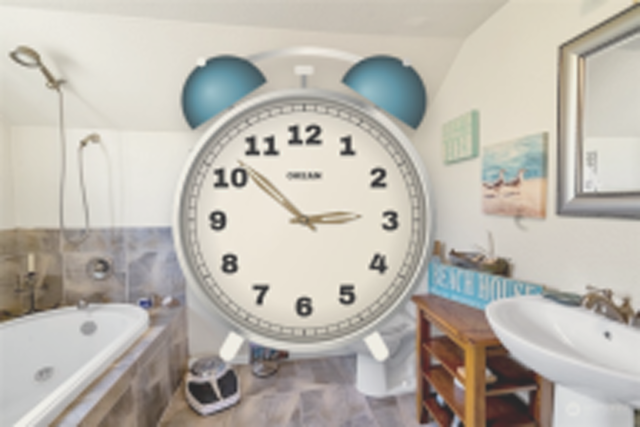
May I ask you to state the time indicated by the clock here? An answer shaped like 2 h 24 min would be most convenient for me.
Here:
2 h 52 min
